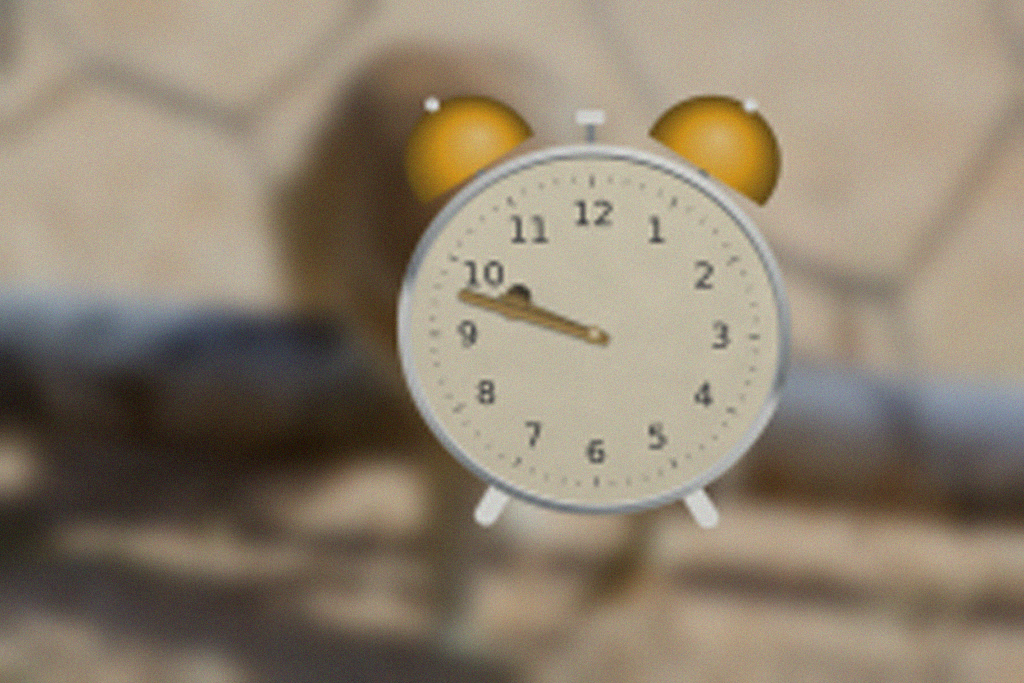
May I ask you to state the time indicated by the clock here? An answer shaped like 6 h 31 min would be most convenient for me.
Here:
9 h 48 min
